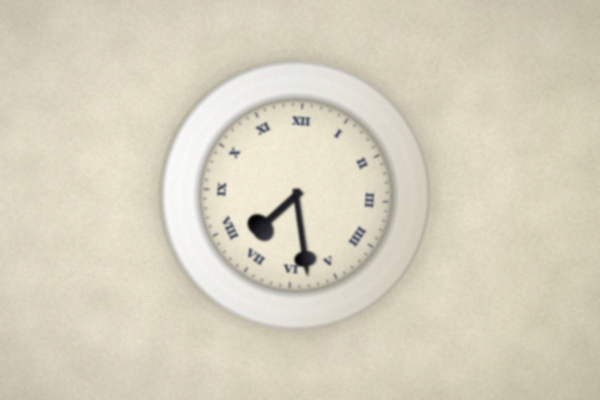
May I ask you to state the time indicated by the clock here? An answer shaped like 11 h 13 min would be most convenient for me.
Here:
7 h 28 min
